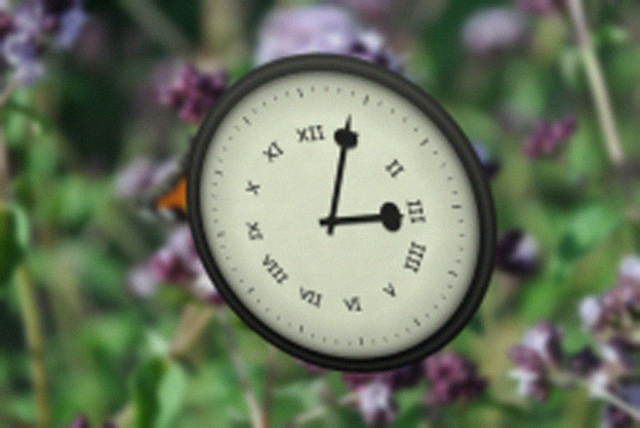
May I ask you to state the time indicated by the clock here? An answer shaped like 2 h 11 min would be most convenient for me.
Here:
3 h 04 min
